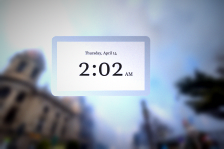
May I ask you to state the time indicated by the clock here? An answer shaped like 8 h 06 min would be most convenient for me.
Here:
2 h 02 min
